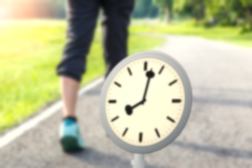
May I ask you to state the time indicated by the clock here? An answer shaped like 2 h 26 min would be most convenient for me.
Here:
8 h 02 min
